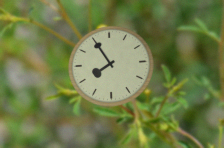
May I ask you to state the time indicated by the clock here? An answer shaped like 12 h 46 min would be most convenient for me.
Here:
7 h 55 min
